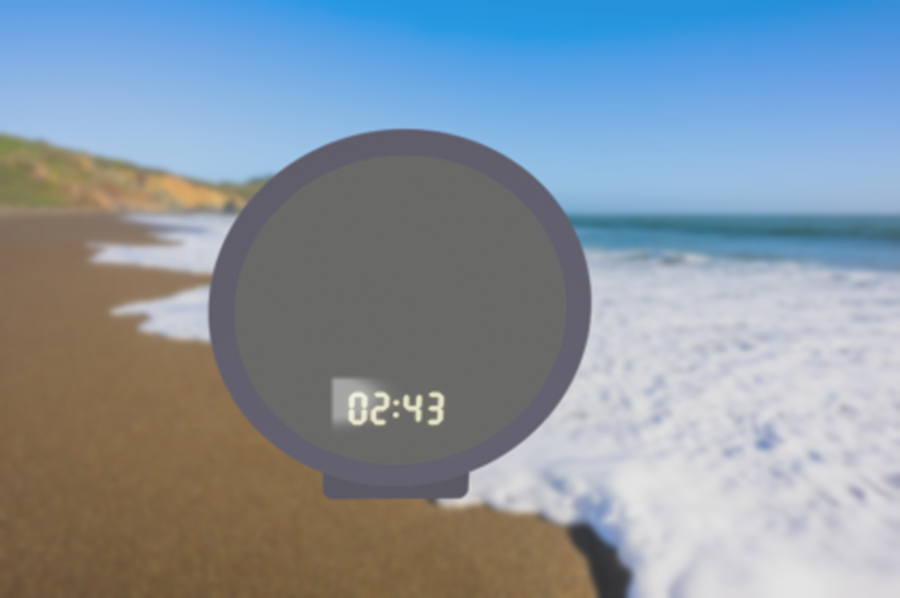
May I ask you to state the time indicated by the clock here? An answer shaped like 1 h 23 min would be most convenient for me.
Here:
2 h 43 min
